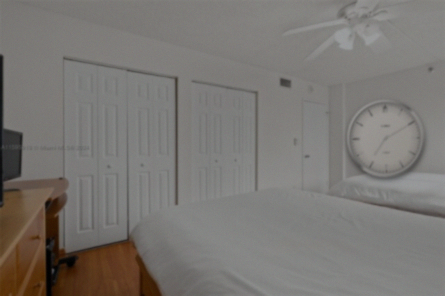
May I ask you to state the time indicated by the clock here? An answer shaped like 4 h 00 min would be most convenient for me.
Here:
7 h 10 min
